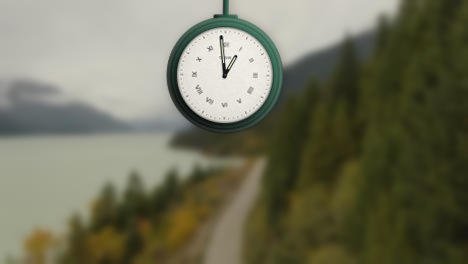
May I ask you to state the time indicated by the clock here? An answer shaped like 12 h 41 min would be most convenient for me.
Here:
12 h 59 min
